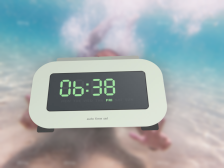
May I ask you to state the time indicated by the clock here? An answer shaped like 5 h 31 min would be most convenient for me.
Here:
6 h 38 min
